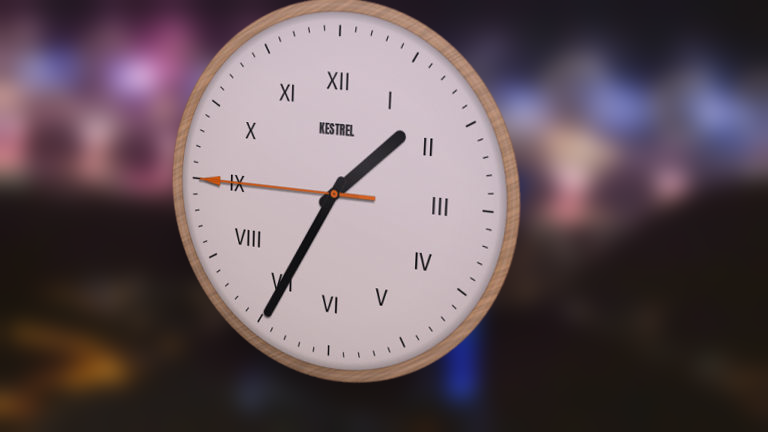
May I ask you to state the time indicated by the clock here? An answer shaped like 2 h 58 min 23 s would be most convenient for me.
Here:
1 h 34 min 45 s
